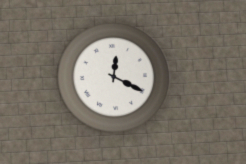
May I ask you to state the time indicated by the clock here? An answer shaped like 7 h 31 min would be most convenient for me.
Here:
12 h 20 min
